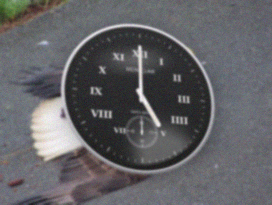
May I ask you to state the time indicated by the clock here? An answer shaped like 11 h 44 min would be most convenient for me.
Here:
5 h 00 min
